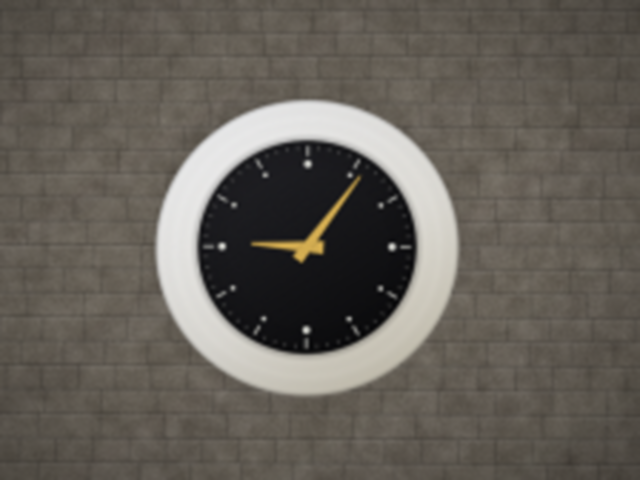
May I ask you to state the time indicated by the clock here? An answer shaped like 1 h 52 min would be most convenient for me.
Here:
9 h 06 min
